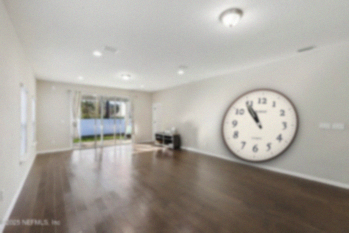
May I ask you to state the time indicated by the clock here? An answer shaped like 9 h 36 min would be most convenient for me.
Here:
10 h 54 min
